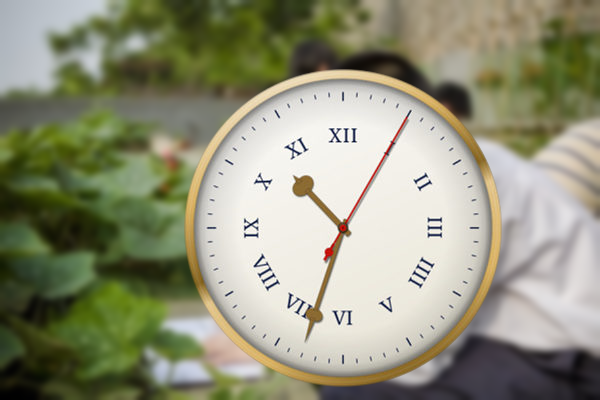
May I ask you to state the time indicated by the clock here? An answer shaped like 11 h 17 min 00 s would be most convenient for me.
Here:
10 h 33 min 05 s
